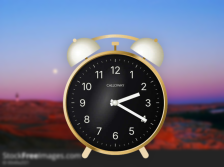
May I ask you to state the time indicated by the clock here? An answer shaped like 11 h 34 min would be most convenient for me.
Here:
2 h 20 min
